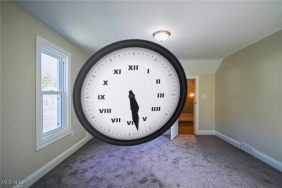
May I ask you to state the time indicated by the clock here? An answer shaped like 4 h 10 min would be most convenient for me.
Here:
5 h 28 min
